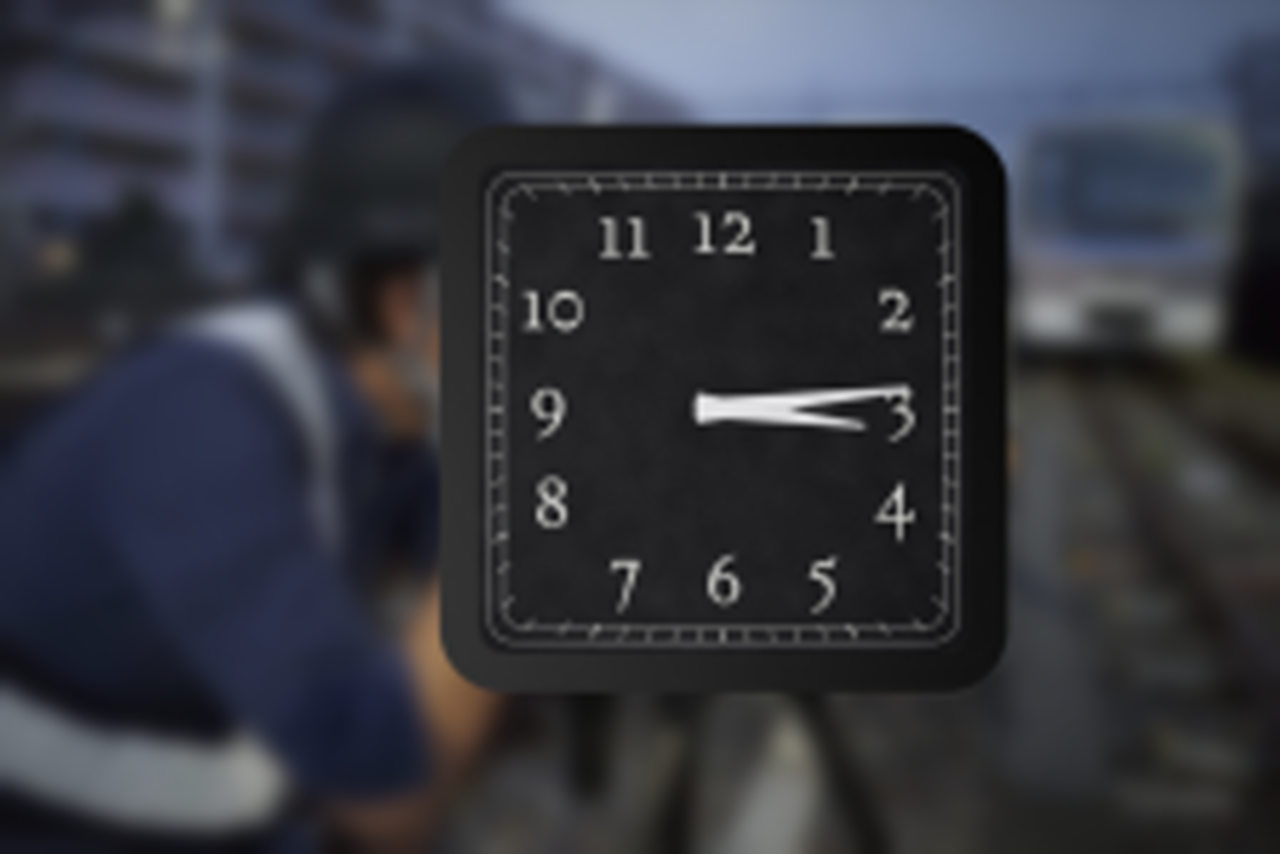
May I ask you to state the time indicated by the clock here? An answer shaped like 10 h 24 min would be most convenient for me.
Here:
3 h 14 min
